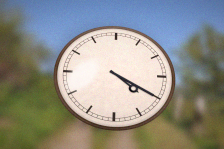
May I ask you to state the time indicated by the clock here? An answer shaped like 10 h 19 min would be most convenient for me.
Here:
4 h 20 min
